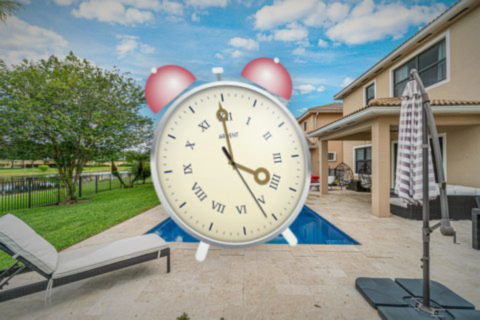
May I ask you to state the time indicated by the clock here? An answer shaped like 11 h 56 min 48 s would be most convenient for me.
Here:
3 h 59 min 26 s
